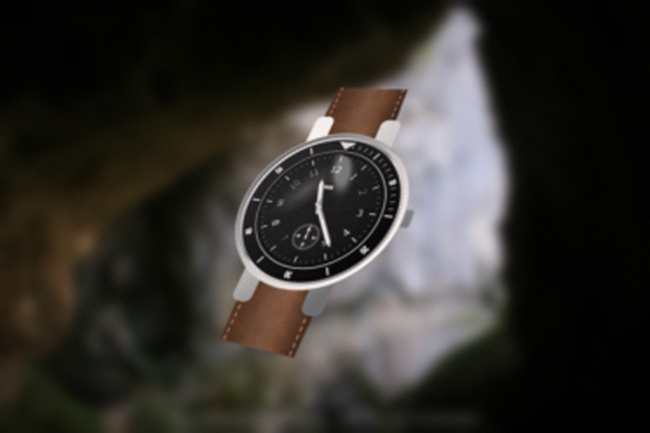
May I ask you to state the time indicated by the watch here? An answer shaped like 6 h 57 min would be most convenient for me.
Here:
11 h 24 min
